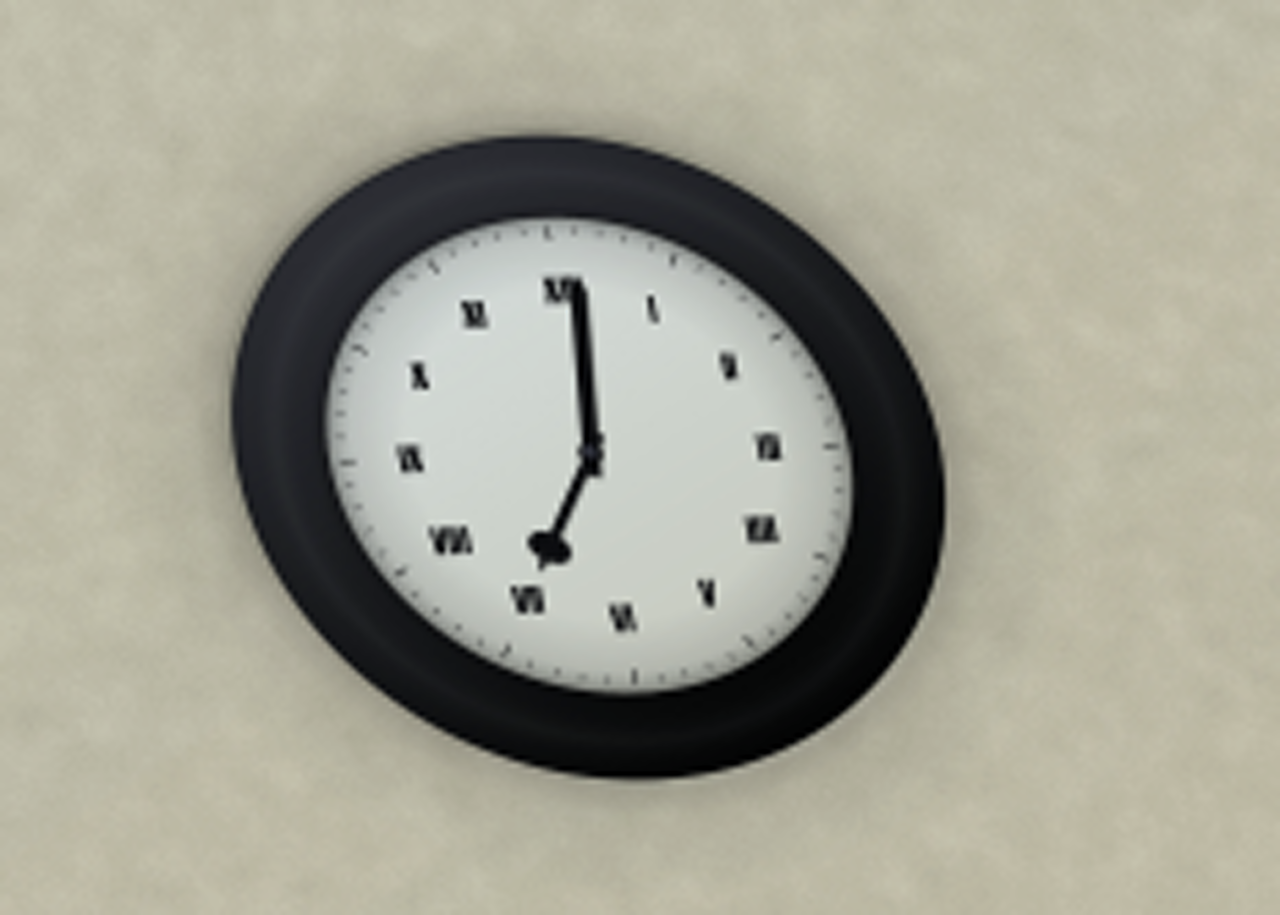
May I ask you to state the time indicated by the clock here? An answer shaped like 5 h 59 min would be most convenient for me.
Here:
7 h 01 min
